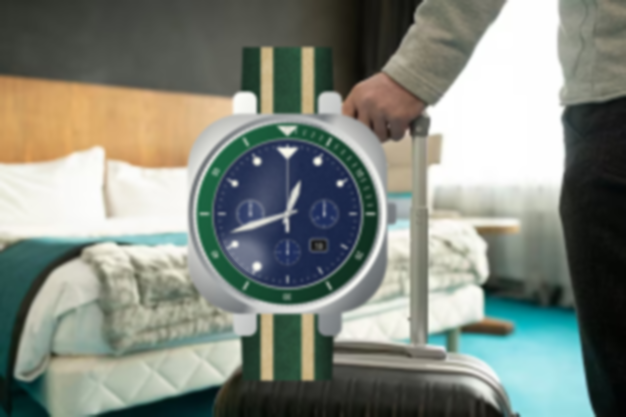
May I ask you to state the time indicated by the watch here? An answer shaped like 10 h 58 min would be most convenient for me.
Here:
12 h 42 min
